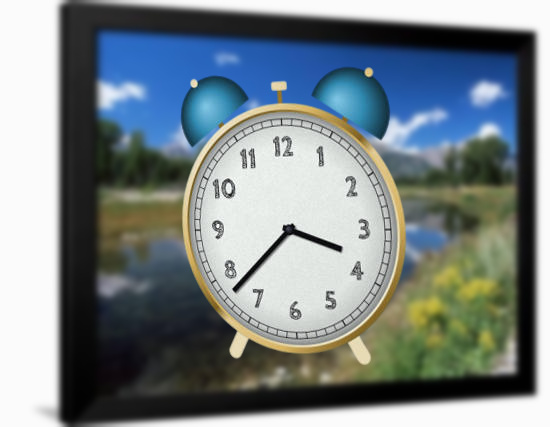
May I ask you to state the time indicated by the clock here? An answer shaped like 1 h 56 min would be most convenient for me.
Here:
3 h 38 min
